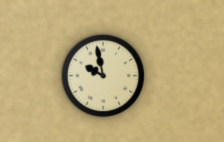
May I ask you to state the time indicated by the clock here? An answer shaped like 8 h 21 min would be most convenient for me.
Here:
9 h 58 min
